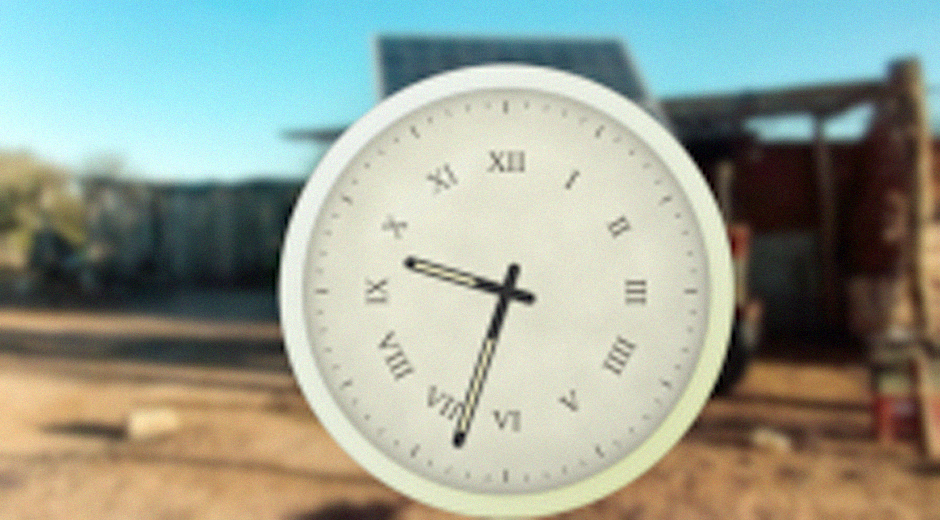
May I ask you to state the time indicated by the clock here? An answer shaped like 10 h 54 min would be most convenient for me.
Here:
9 h 33 min
